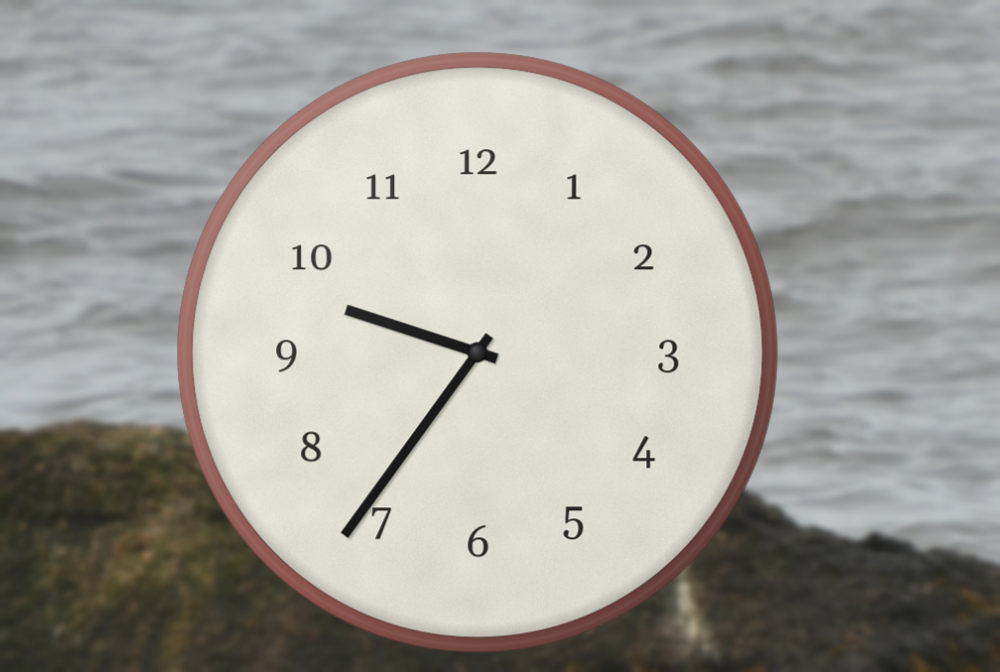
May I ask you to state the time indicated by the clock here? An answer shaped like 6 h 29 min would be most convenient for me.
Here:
9 h 36 min
